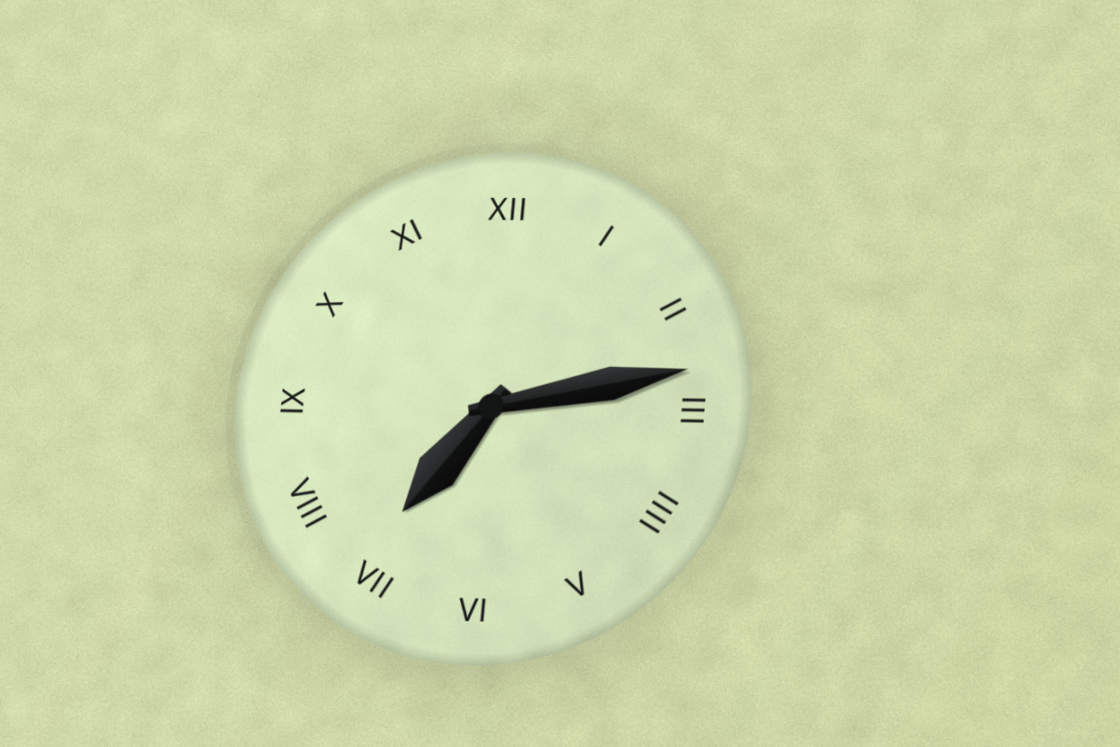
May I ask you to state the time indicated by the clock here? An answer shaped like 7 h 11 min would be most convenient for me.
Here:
7 h 13 min
